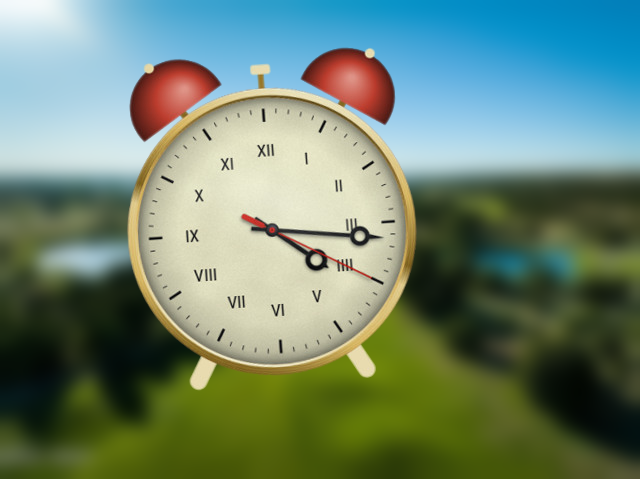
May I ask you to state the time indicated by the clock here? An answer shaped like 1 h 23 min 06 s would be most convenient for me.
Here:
4 h 16 min 20 s
